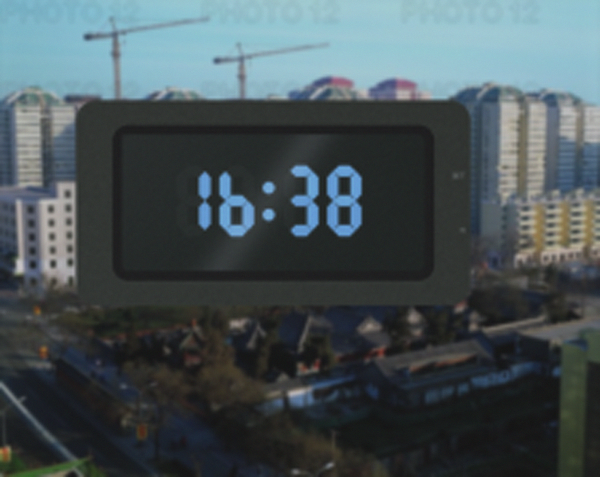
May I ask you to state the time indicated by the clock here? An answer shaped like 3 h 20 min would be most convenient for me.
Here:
16 h 38 min
